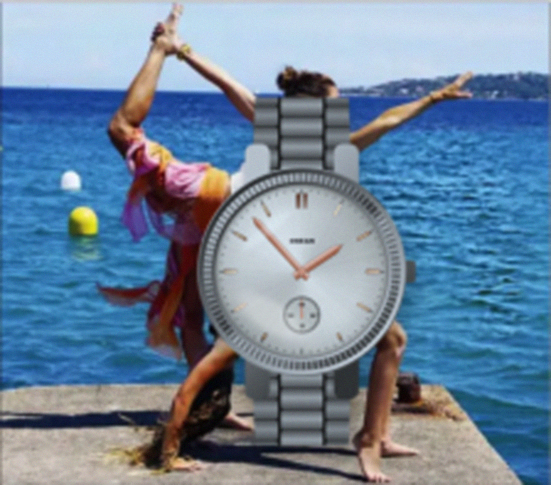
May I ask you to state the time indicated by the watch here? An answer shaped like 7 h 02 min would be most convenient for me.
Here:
1 h 53 min
